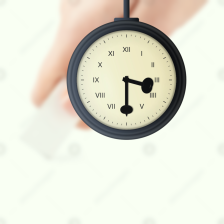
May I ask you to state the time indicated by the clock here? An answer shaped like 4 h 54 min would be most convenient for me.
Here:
3 h 30 min
